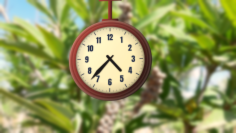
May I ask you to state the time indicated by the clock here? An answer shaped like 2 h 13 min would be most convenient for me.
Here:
4 h 37 min
